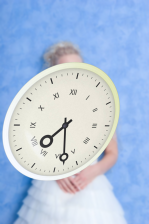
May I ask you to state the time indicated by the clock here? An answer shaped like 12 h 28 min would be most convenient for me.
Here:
7 h 28 min
